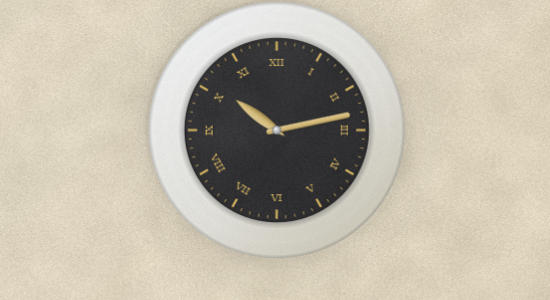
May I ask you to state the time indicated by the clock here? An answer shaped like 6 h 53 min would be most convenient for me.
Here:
10 h 13 min
